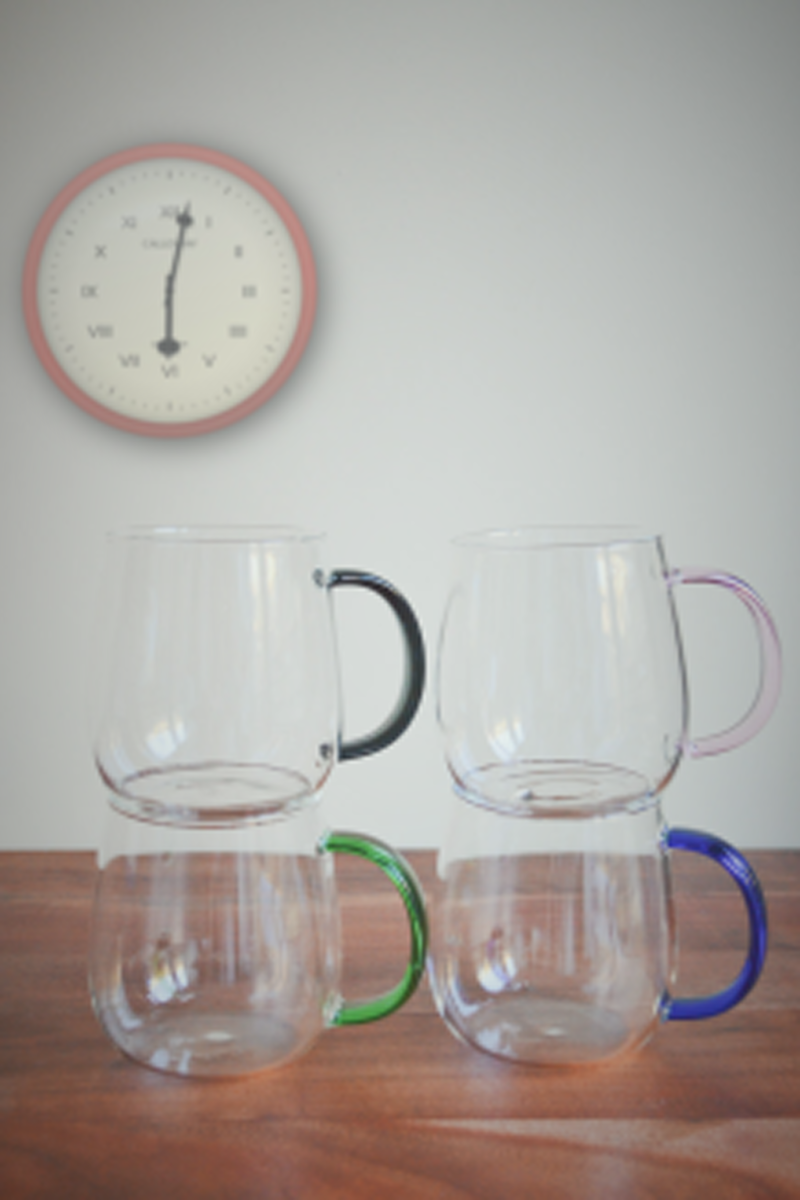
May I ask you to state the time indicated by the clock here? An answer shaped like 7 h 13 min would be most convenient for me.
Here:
6 h 02 min
